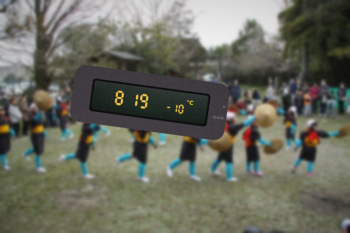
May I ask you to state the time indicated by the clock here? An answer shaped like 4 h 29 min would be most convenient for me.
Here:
8 h 19 min
